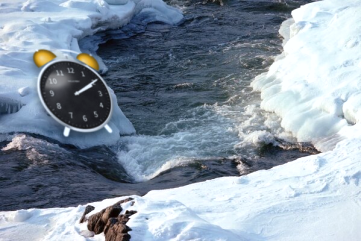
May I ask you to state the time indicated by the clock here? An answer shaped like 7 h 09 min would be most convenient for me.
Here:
2 h 10 min
